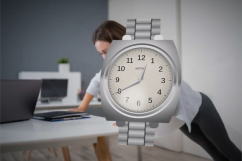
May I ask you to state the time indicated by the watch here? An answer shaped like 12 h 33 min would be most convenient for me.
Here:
12 h 40 min
